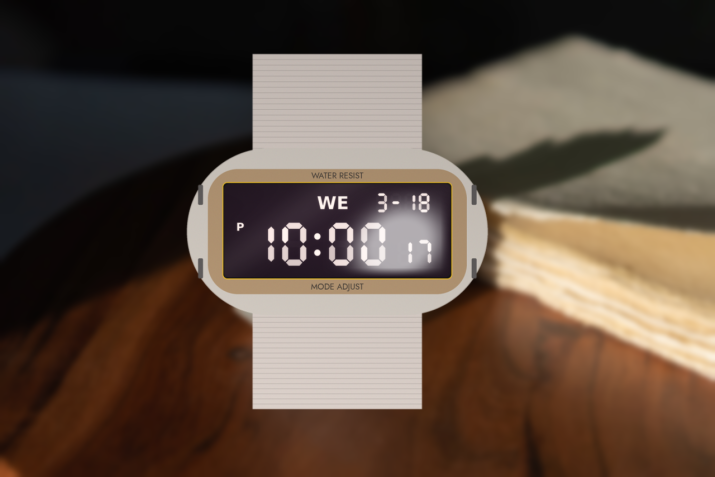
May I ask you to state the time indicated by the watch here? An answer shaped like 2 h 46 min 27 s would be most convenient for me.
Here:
10 h 00 min 17 s
